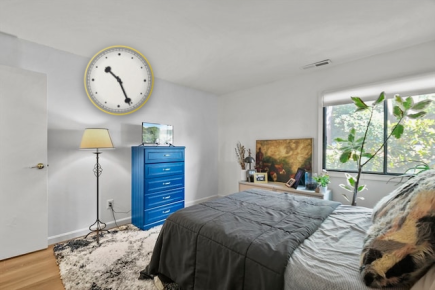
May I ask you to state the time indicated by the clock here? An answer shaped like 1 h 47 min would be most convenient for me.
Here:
10 h 26 min
